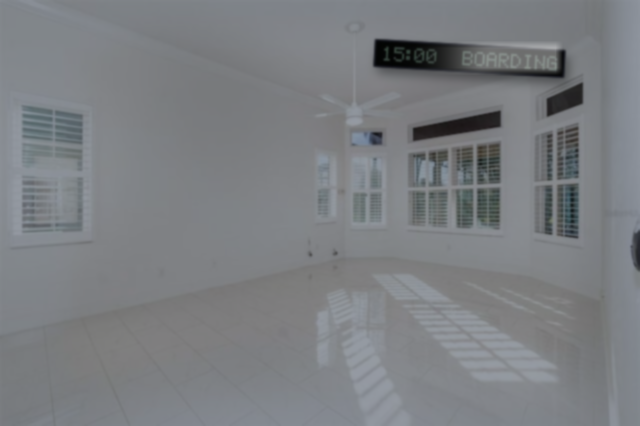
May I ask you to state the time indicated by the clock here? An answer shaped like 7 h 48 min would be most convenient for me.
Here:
15 h 00 min
